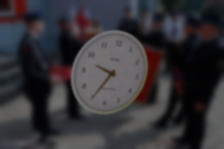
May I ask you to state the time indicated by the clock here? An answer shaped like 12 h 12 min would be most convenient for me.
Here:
9 h 35 min
